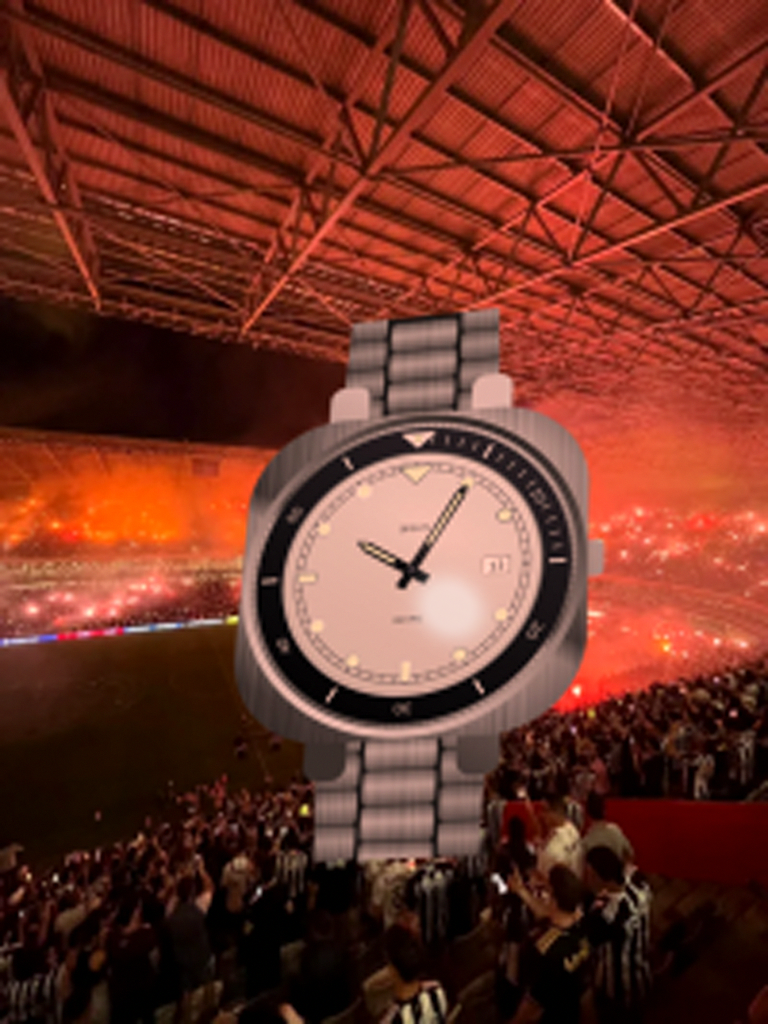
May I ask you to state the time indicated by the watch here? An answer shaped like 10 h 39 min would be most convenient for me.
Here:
10 h 05 min
